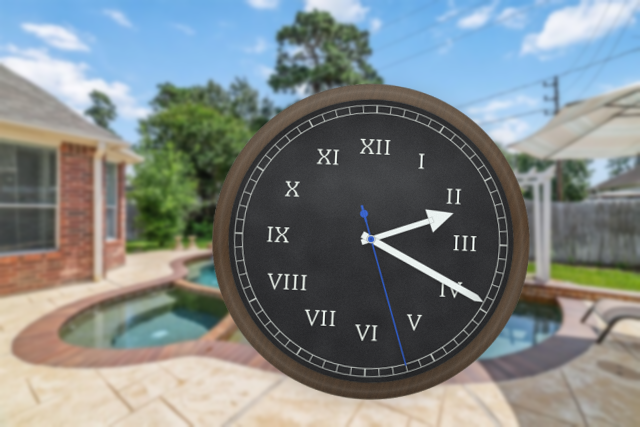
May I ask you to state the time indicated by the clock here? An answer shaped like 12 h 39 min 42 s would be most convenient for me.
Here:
2 h 19 min 27 s
